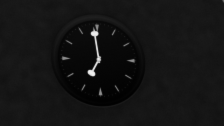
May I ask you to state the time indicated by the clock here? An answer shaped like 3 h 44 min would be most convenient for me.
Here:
6 h 59 min
